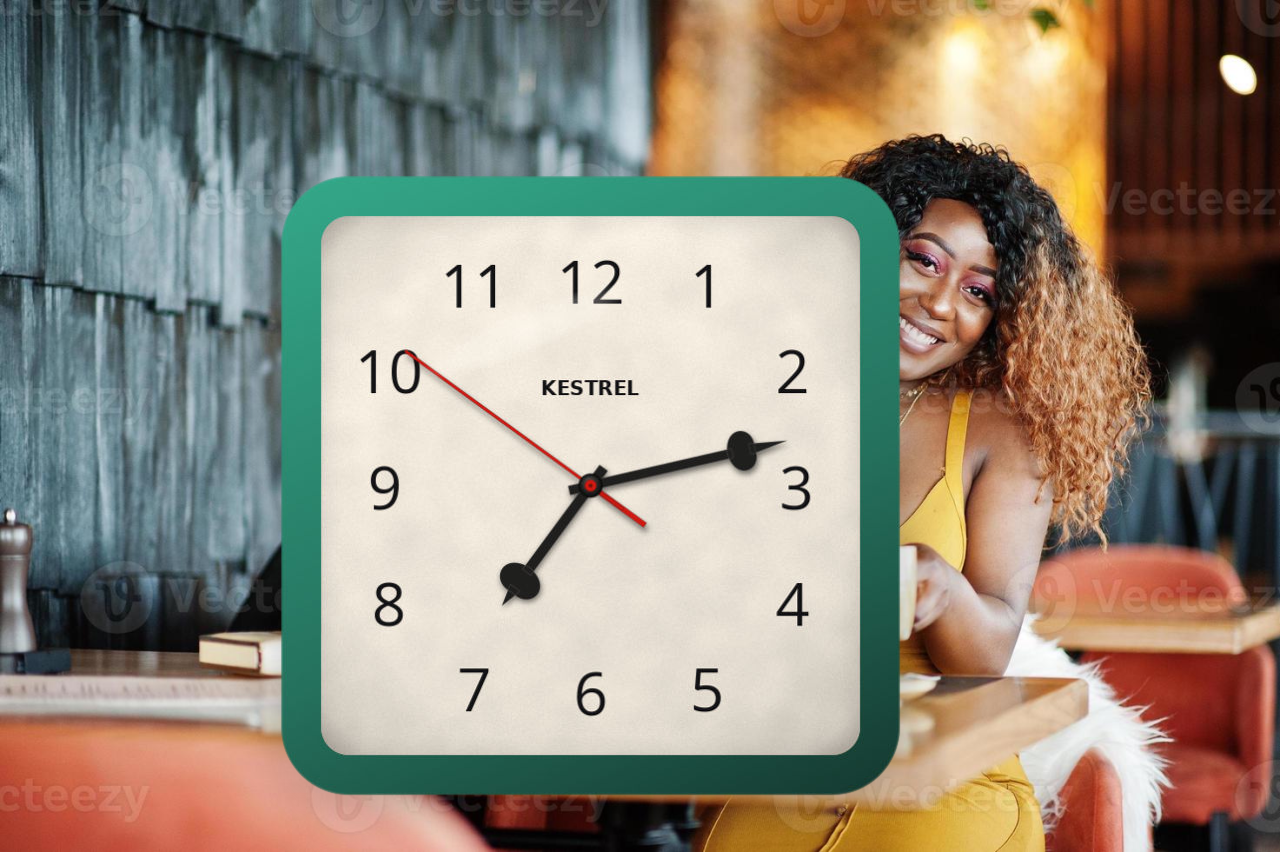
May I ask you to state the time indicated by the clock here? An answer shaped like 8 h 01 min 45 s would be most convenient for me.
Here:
7 h 12 min 51 s
